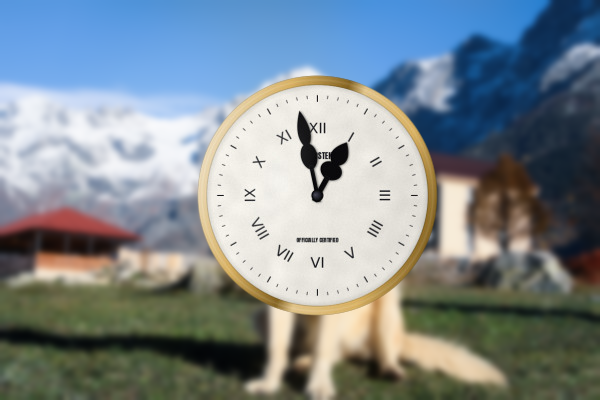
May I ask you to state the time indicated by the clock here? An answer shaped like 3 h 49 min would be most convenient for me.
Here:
12 h 58 min
